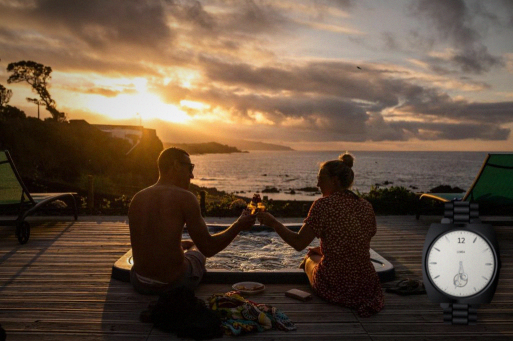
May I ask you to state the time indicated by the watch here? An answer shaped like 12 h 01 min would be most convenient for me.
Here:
5 h 32 min
